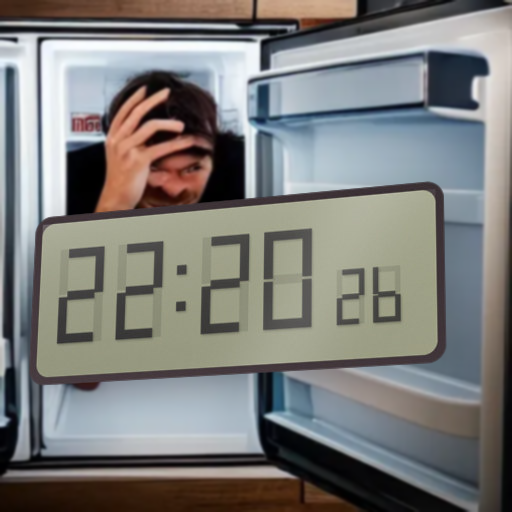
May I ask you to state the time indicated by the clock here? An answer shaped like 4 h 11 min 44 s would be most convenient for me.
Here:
22 h 20 min 26 s
